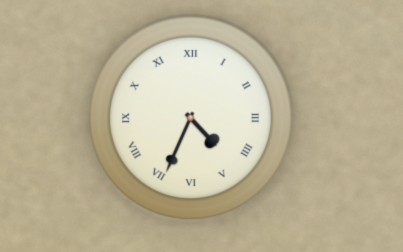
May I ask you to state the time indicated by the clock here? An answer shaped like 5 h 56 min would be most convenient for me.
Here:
4 h 34 min
